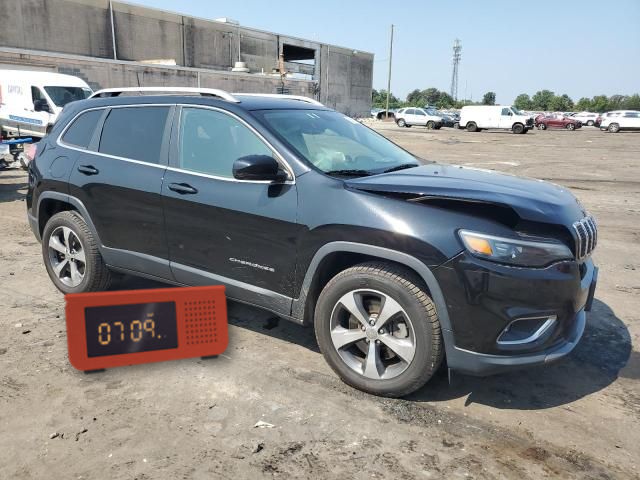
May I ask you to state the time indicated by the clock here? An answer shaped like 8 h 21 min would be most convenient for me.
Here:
7 h 09 min
